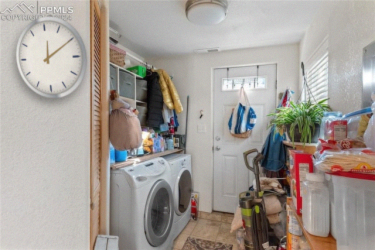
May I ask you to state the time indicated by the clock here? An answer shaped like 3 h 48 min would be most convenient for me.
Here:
12 h 10 min
